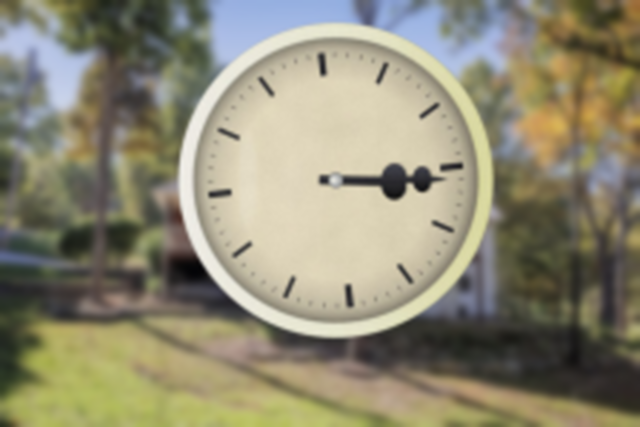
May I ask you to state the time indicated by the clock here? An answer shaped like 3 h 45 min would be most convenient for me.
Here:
3 h 16 min
